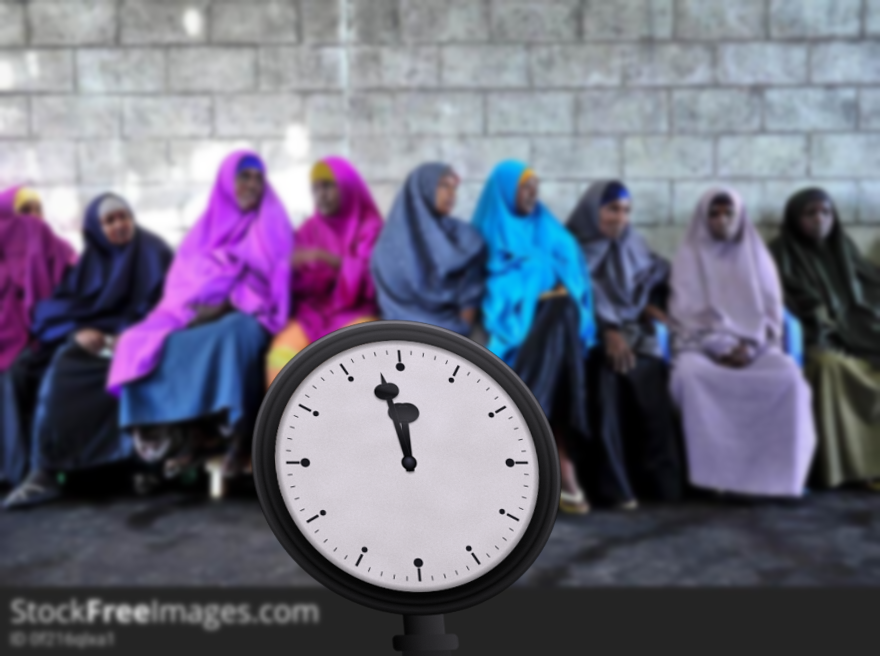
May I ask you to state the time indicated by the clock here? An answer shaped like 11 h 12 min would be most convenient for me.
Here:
11 h 58 min
